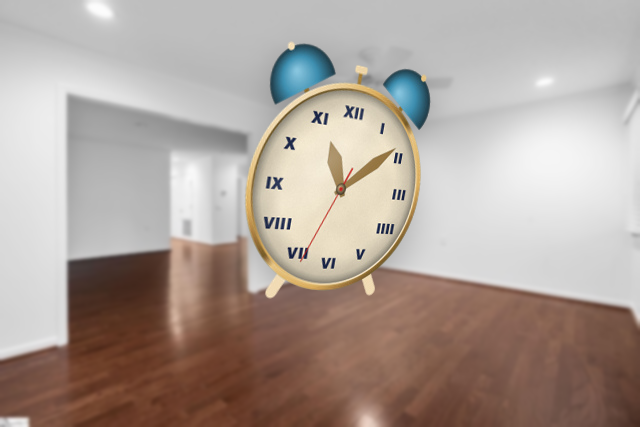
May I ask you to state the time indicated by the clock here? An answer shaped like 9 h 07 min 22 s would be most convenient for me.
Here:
11 h 08 min 34 s
